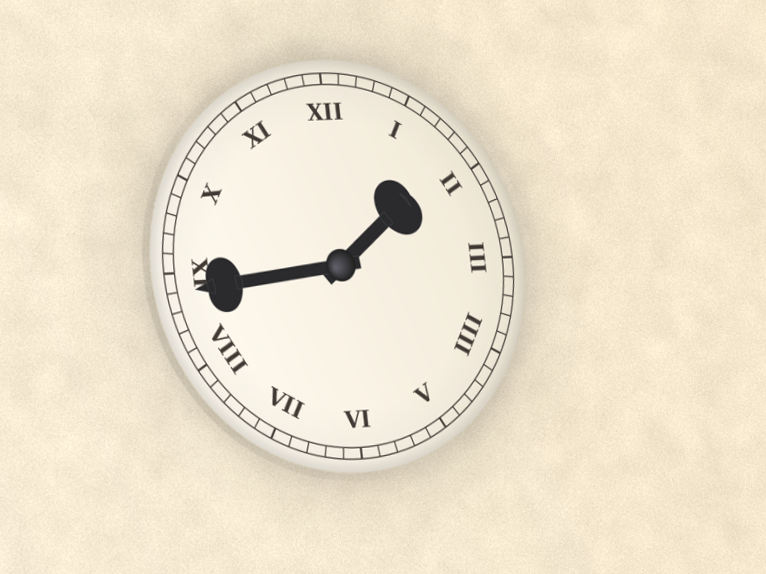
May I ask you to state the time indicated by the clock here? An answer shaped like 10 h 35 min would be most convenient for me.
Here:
1 h 44 min
